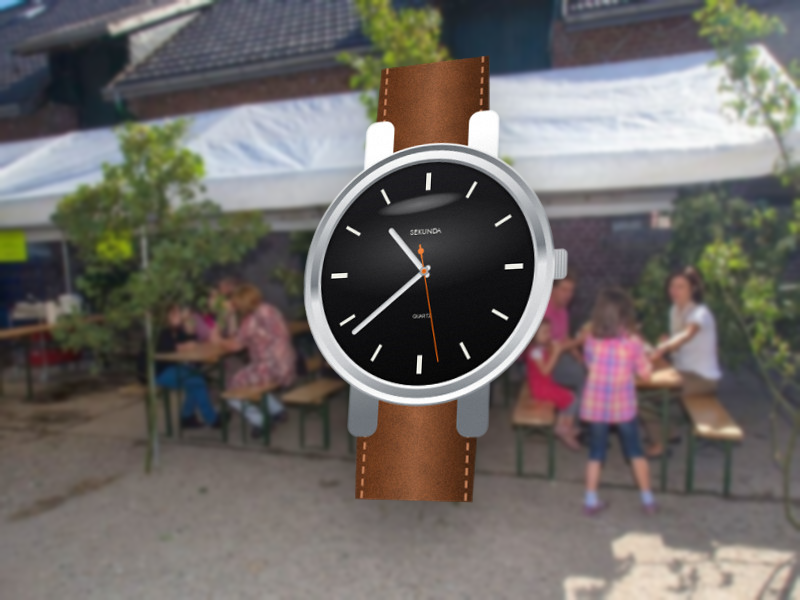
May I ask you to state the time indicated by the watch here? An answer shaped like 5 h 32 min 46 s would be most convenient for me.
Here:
10 h 38 min 28 s
